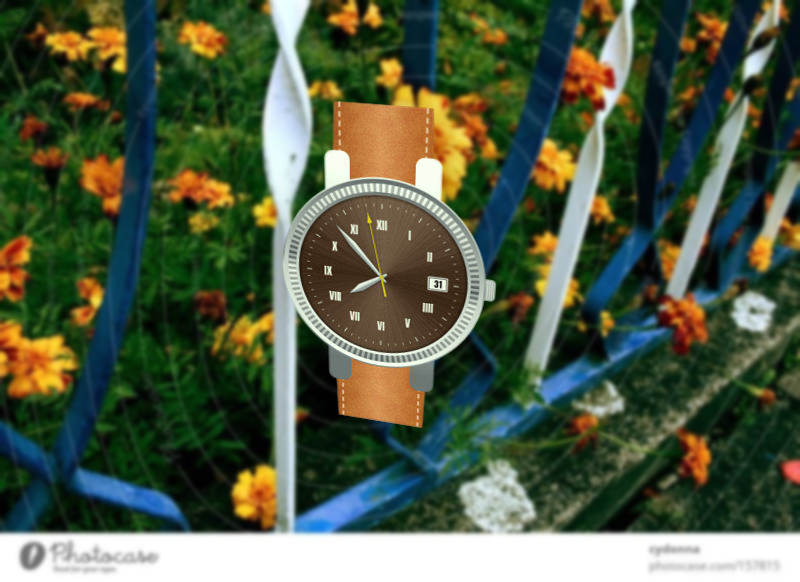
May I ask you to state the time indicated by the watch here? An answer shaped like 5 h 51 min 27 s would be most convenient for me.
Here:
7 h 52 min 58 s
